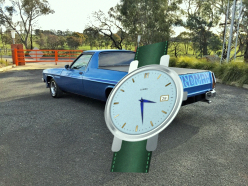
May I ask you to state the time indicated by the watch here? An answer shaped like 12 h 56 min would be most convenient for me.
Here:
3 h 28 min
